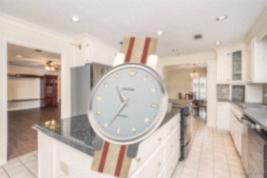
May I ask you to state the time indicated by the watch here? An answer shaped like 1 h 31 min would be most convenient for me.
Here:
10 h 34 min
